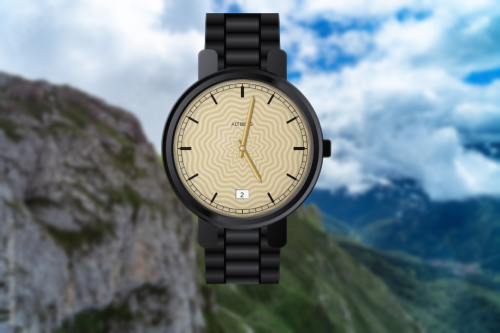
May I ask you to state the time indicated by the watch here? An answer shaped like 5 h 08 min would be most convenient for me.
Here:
5 h 02 min
